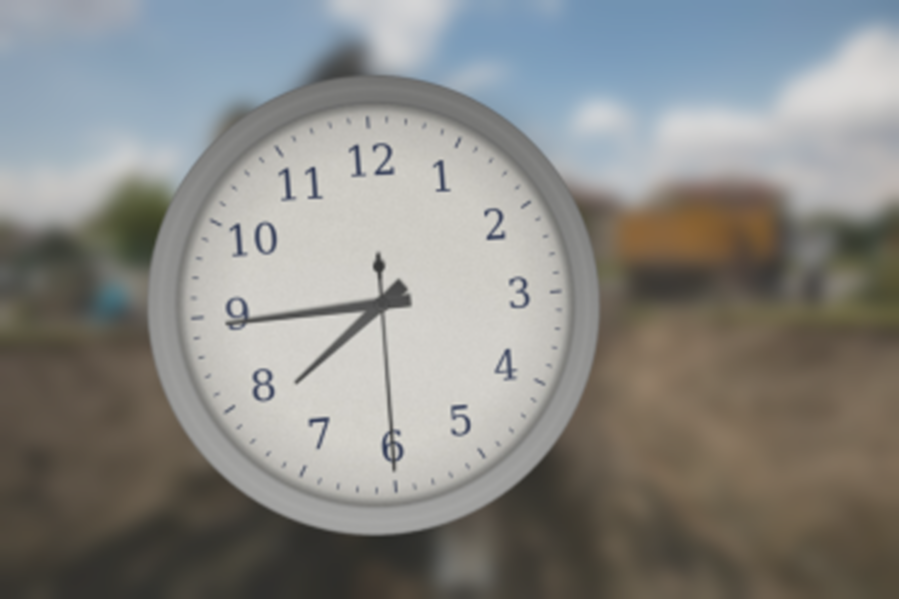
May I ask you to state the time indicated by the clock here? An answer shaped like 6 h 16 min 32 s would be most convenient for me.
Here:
7 h 44 min 30 s
